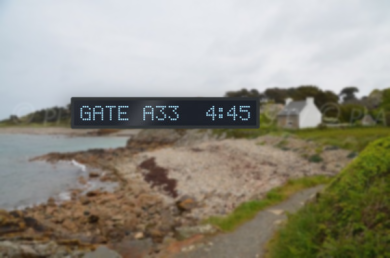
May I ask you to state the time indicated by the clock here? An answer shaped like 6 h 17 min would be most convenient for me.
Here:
4 h 45 min
